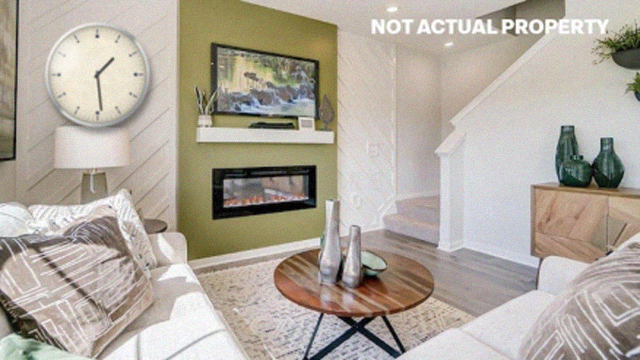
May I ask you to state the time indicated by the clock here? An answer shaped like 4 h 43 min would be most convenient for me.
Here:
1 h 29 min
